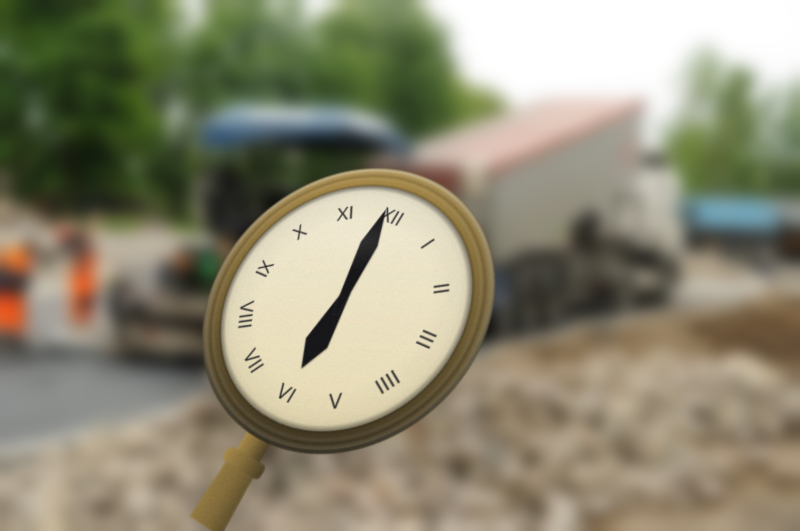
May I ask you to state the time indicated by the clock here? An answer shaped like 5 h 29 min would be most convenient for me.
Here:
5 h 59 min
